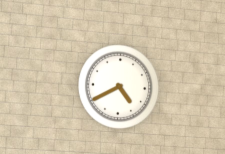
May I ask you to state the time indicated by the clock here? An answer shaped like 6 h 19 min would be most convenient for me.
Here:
4 h 40 min
